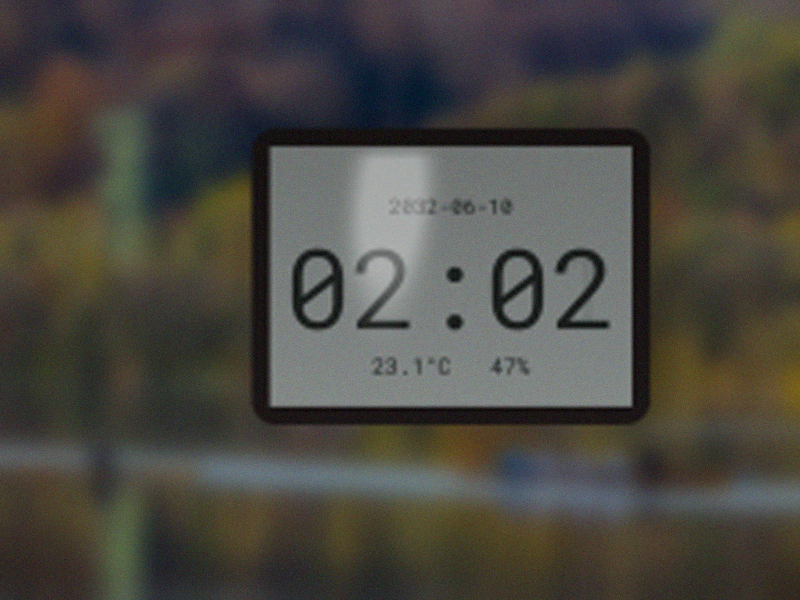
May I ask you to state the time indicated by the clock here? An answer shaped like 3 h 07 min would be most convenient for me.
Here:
2 h 02 min
